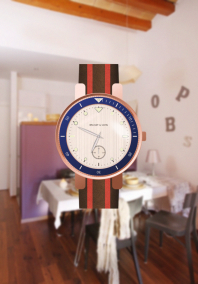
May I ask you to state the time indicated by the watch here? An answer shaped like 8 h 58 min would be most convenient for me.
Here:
6 h 49 min
